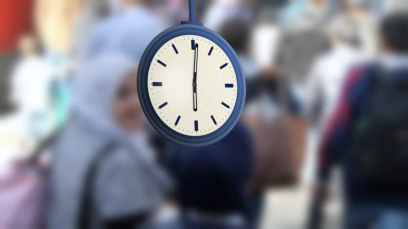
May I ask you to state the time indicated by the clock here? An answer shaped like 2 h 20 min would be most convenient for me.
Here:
6 h 01 min
